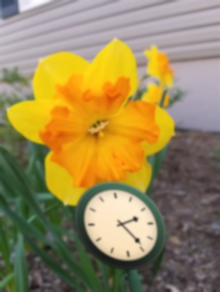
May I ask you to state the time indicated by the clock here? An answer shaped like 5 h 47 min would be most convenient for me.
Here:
2 h 24 min
